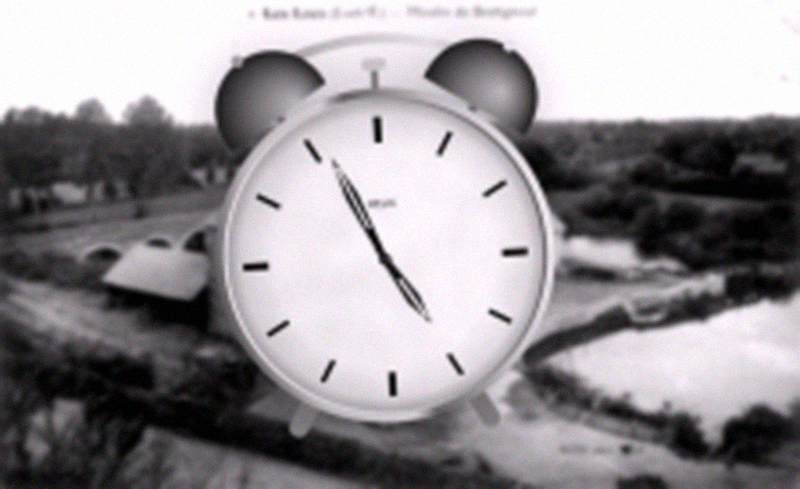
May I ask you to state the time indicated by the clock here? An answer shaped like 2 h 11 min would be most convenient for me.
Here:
4 h 56 min
